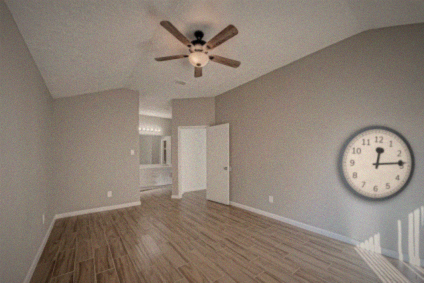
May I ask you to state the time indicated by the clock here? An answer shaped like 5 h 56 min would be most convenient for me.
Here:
12 h 14 min
